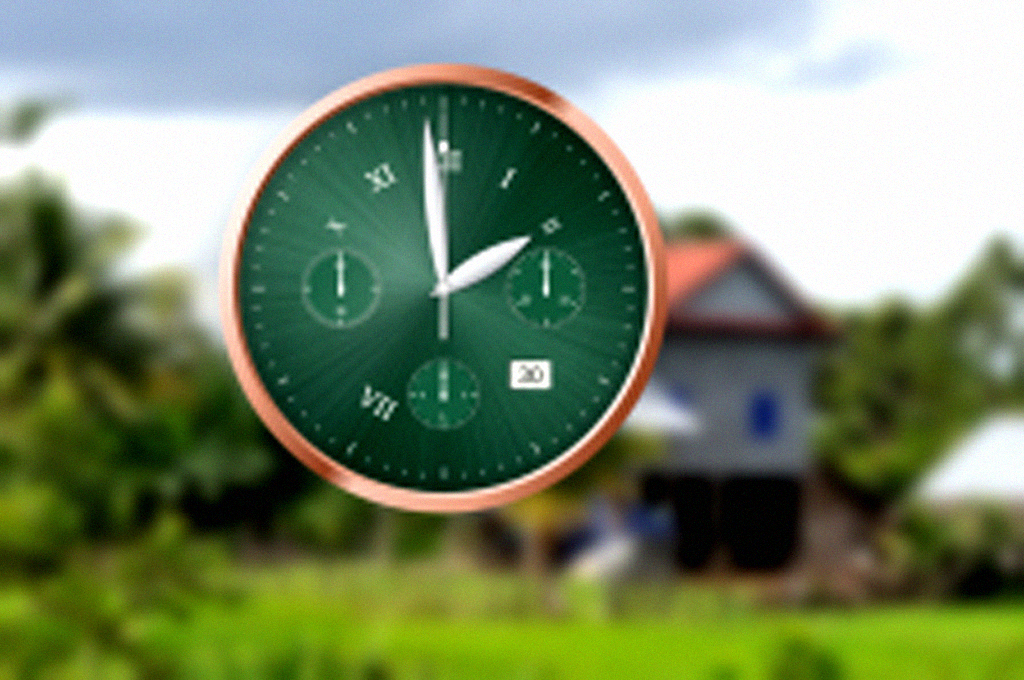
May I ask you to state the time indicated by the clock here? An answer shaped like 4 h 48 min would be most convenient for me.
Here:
1 h 59 min
